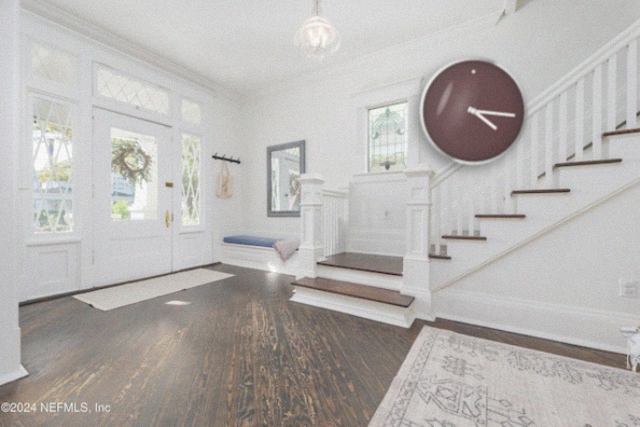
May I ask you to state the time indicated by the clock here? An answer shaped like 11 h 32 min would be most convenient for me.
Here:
4 h 16 min
